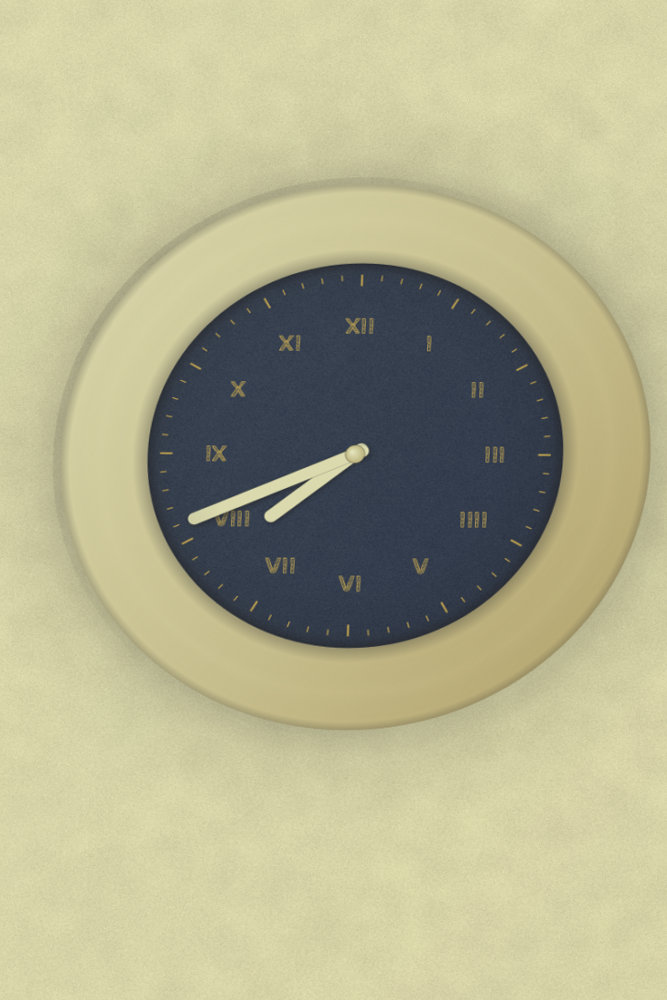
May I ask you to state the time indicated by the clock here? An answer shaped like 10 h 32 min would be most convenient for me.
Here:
7 h 41 min
